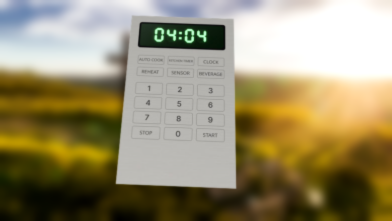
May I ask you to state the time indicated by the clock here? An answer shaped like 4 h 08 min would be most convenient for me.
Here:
4 h 04 min
